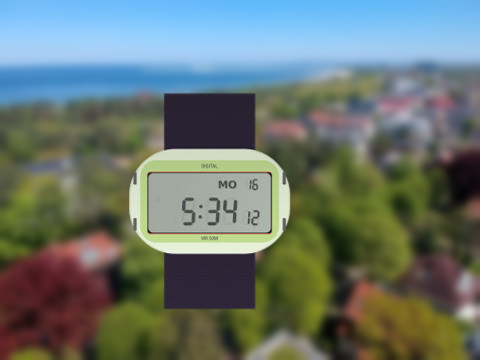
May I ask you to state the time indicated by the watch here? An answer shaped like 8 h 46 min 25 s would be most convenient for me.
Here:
5 h 34 min 12 s
